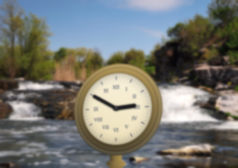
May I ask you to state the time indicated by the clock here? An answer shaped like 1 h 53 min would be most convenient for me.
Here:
2 h 50 min
